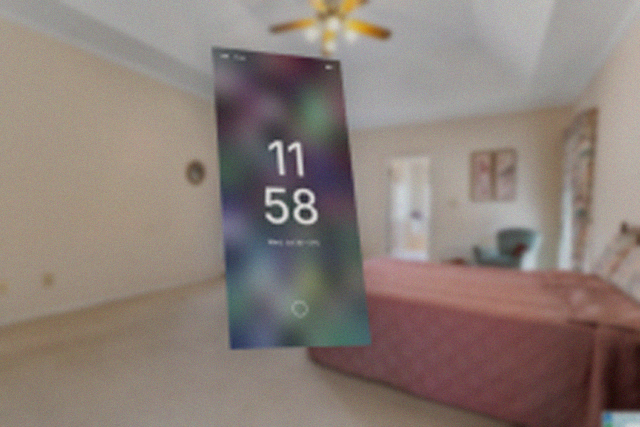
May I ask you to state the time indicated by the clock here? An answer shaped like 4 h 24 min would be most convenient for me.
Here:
11 h 58 min
